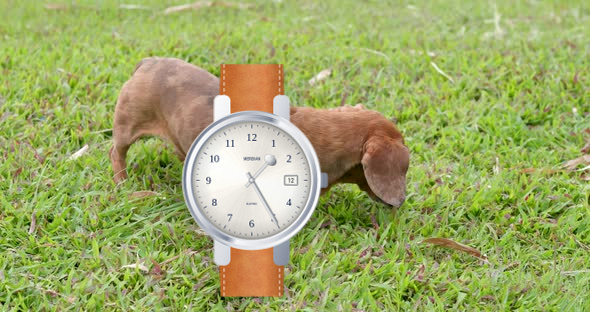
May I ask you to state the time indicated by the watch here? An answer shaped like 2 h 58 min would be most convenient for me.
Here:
1 h 25 min
